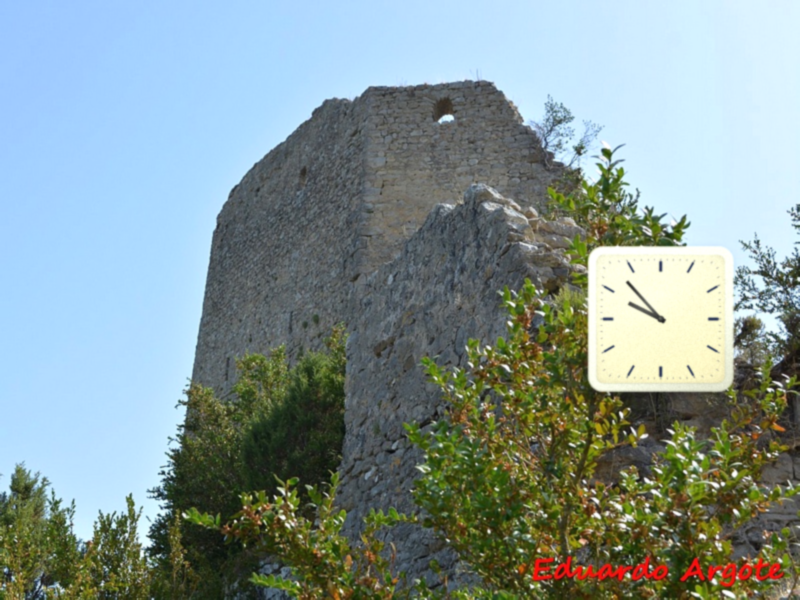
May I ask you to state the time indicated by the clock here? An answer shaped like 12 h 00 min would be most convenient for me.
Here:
9 h 53 min
